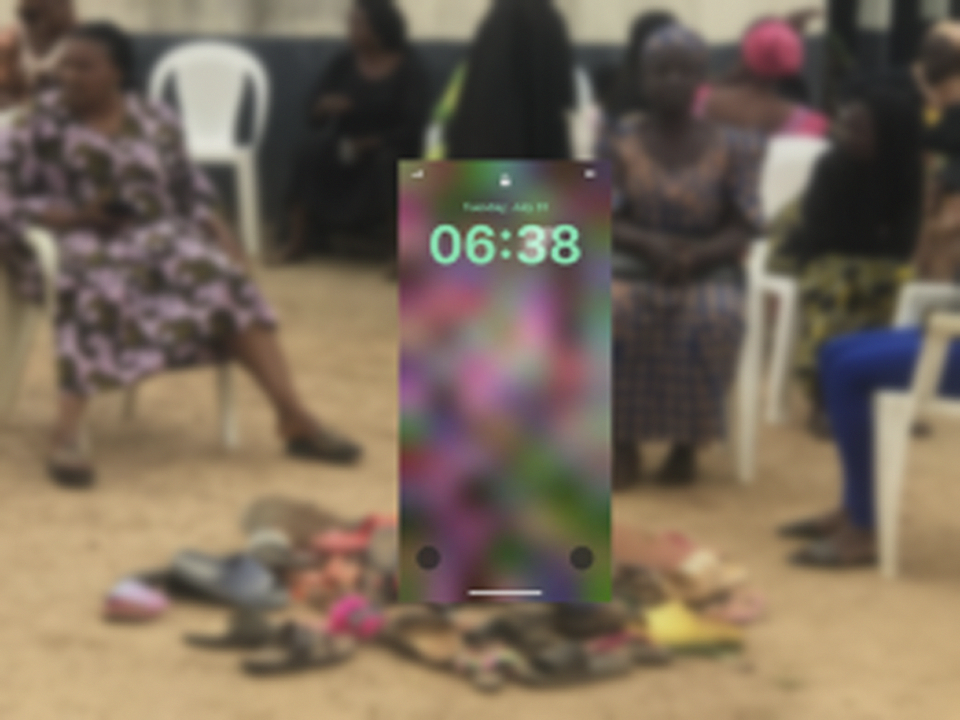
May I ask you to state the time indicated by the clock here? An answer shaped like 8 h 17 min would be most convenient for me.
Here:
6 h 38 min
